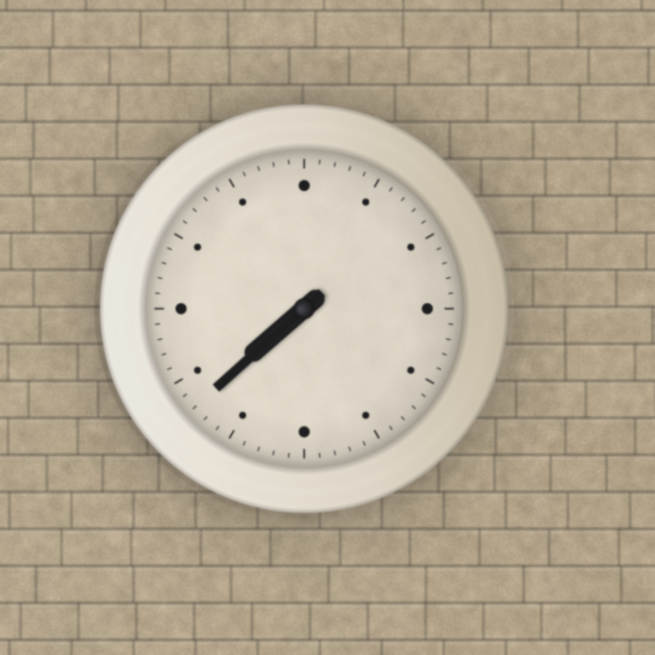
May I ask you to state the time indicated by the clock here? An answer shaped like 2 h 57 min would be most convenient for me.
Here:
7 h 38 min
